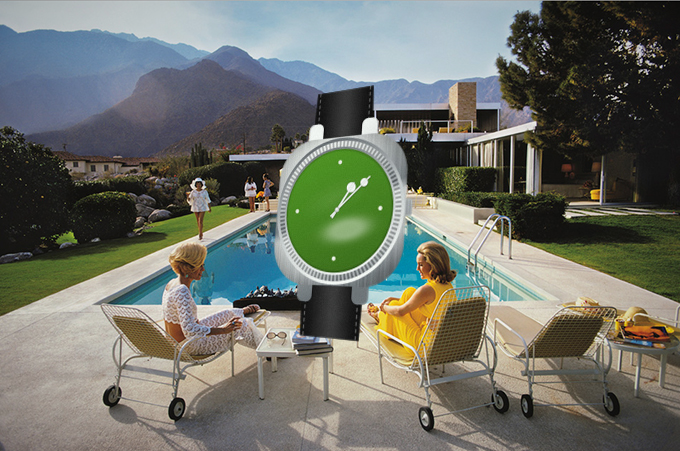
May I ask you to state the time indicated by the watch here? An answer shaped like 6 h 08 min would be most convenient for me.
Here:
1 h 08 min
